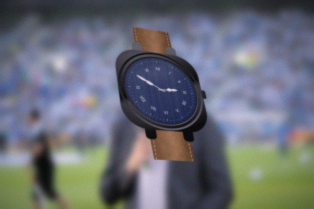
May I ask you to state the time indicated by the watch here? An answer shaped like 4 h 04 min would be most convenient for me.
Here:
2 h 50 min
